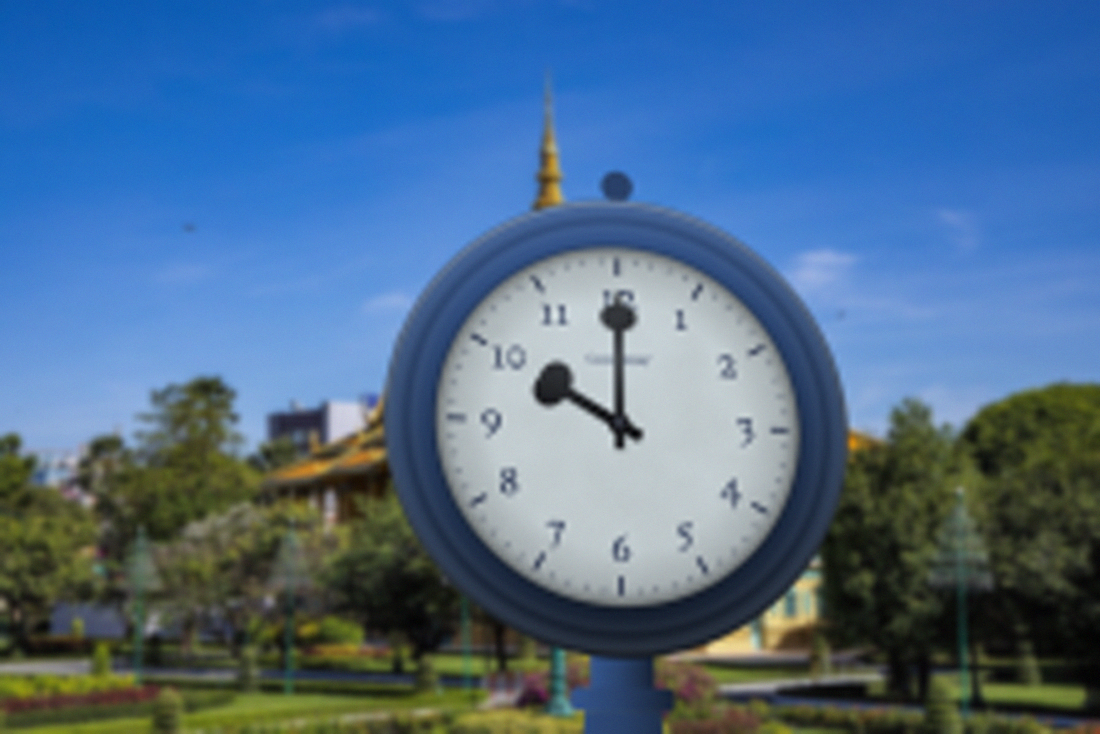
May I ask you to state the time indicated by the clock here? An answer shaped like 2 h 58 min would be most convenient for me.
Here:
10 h 00 min
